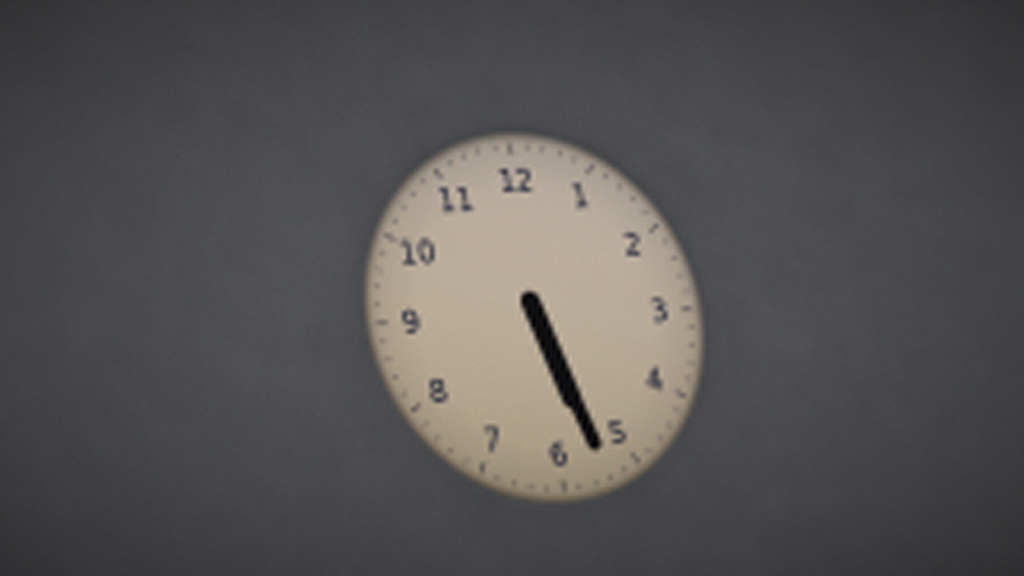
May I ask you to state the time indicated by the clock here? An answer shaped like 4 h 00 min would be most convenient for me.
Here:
5 h 27 min
